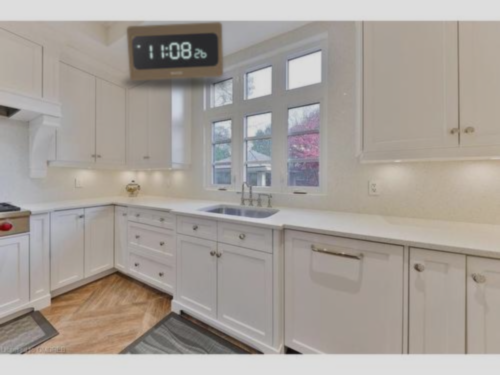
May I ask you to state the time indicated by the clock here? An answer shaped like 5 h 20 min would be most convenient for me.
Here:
11 h 08 min
